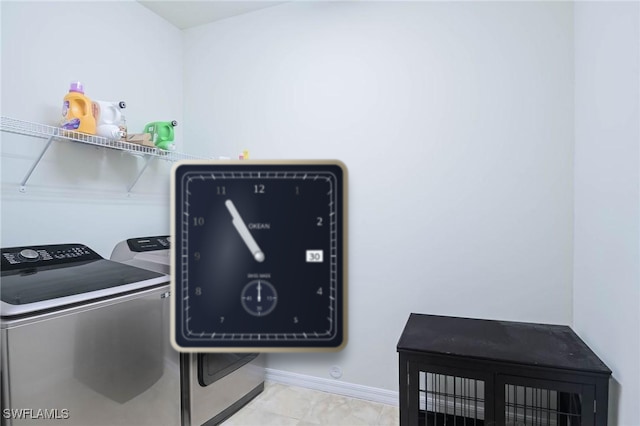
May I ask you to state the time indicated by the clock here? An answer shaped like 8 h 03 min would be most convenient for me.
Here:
10 h 55 min
